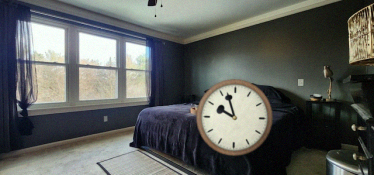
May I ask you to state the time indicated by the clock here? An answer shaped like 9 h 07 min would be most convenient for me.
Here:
9 h 57 min
